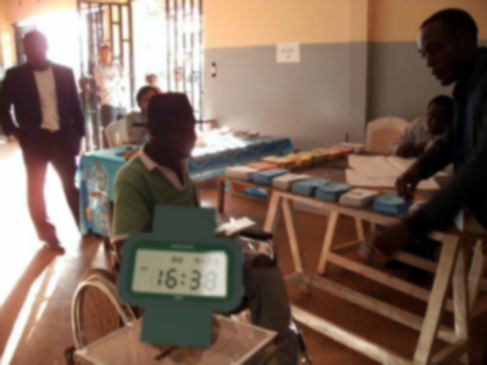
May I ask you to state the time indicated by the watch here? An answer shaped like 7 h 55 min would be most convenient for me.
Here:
16 h 38 min
